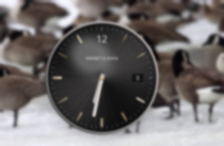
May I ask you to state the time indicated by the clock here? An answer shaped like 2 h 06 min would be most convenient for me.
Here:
6 h 32 min
